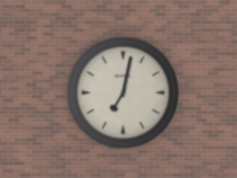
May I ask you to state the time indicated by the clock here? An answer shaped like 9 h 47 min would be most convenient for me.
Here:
7 h 02 min
